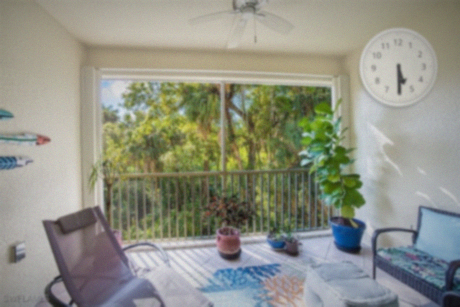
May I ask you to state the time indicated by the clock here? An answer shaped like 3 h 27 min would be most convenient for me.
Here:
5 h 30 min
